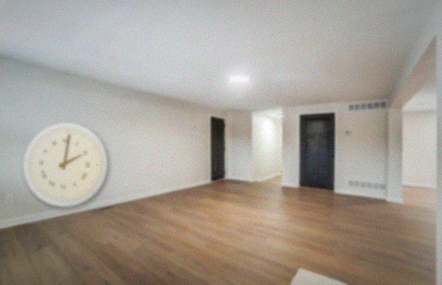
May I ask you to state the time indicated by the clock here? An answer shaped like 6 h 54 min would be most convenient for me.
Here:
2 h 01 min
